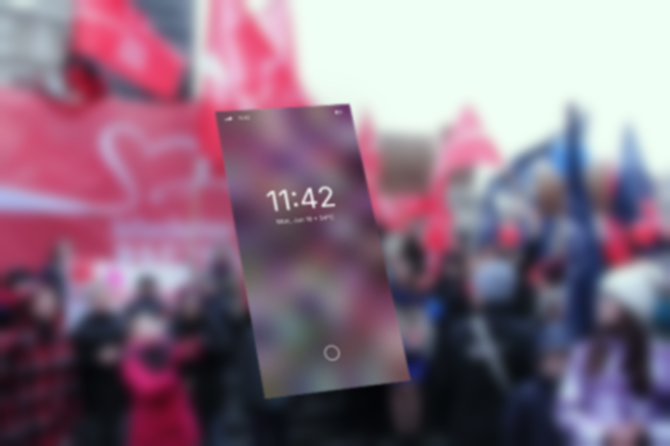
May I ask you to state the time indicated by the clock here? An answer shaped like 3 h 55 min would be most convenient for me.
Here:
11 h 42 min
